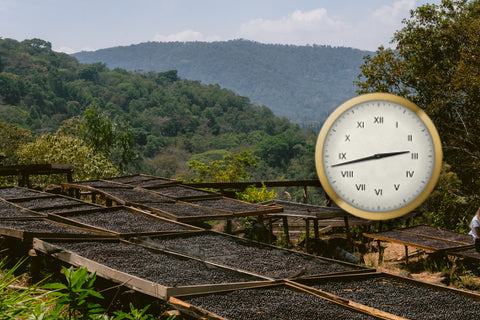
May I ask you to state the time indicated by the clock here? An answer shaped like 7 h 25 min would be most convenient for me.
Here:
2 h 43 min
